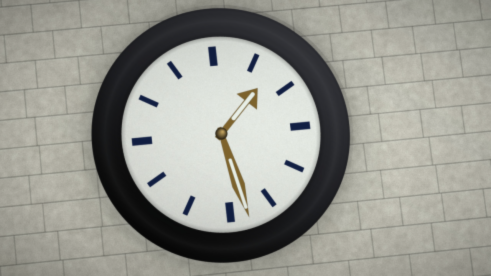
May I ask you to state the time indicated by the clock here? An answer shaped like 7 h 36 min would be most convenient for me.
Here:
1 h 28 min
